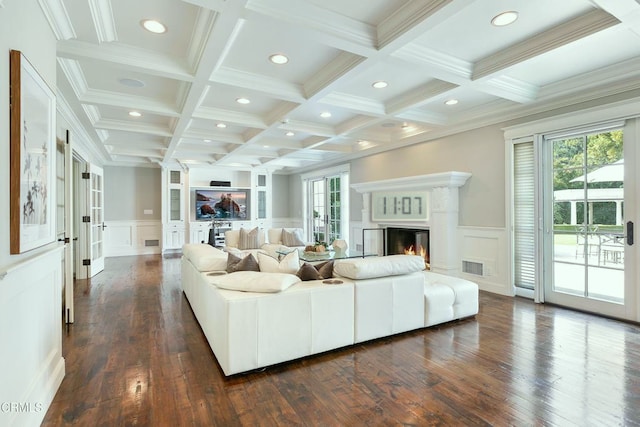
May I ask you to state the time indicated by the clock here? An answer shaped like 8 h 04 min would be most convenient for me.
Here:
11 h 07 min
